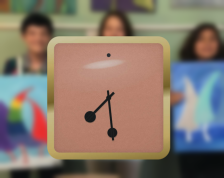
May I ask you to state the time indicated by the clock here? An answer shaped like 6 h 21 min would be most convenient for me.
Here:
7 h 29 min
